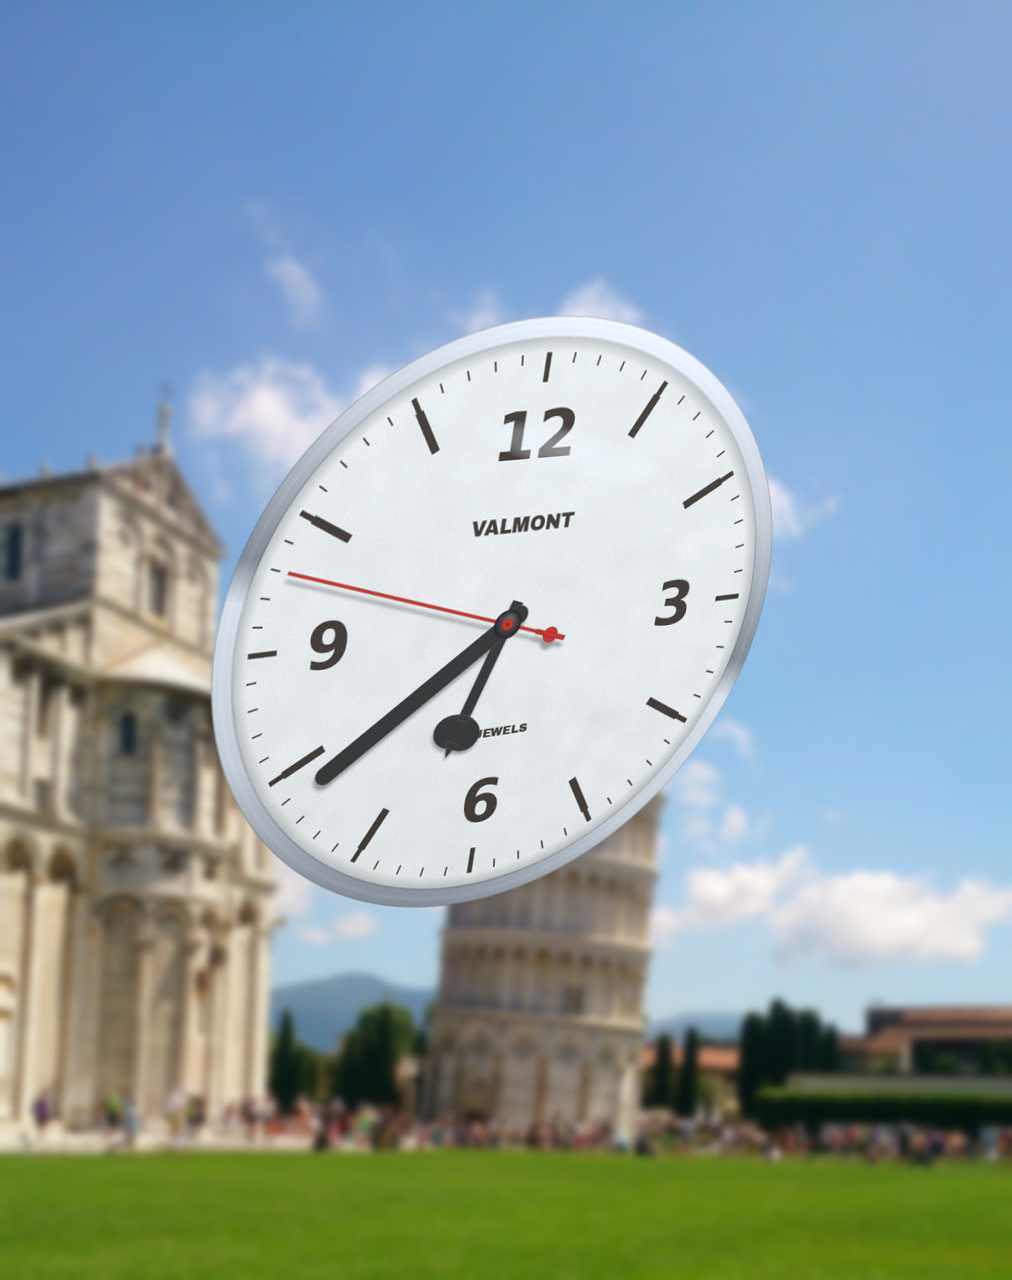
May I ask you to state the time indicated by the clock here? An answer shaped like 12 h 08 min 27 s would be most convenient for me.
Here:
6 h 38 min 48 s
